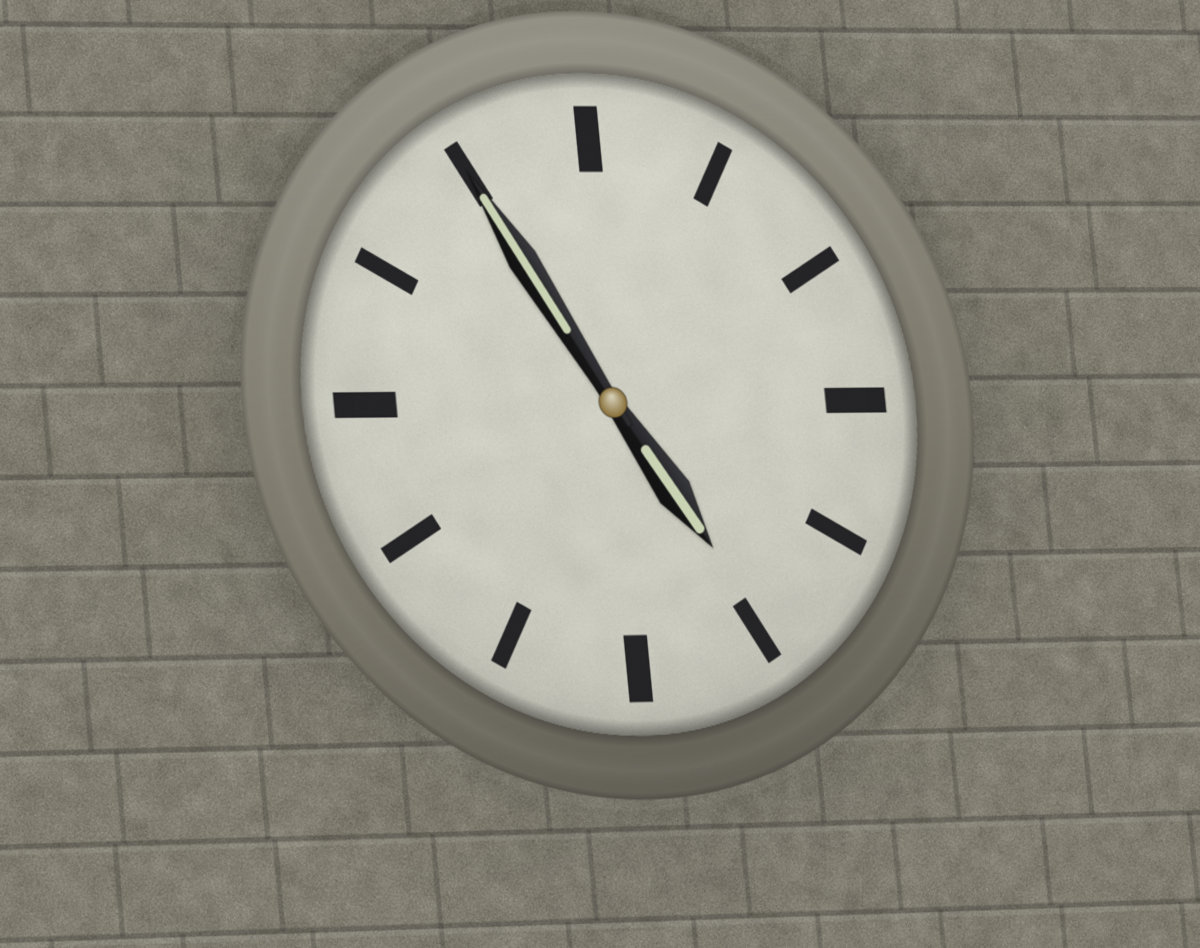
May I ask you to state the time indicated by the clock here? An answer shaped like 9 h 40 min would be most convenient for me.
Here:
4 h 55 min
